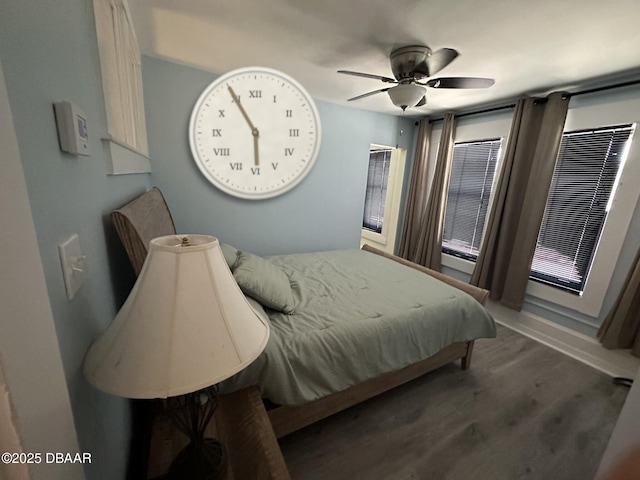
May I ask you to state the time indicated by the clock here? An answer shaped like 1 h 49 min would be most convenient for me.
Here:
5 h 55 min
